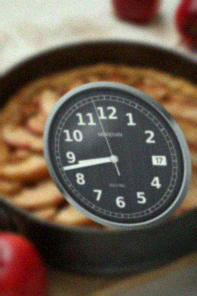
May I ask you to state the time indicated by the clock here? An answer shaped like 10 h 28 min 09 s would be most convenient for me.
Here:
8 h 42 min 58 s
